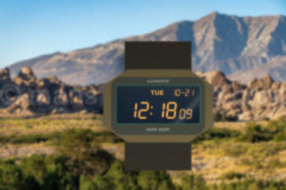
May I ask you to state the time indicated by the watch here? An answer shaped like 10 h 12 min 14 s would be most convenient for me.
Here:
12 h 18 min 09 s
